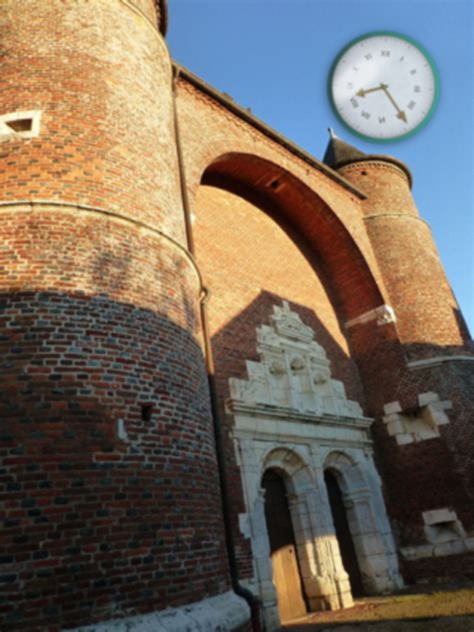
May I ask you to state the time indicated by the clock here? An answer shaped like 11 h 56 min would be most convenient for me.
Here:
8 h 24 min
